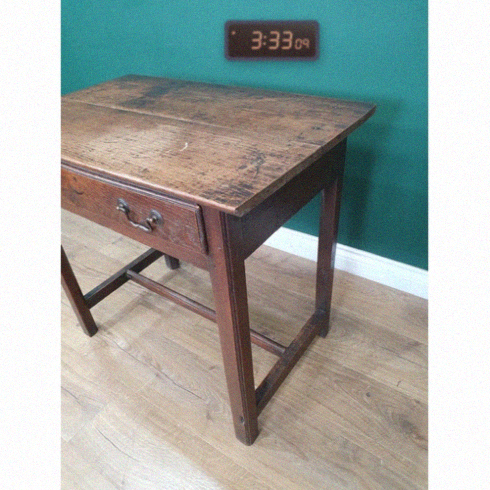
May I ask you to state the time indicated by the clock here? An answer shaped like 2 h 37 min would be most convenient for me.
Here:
3 h 33 min
